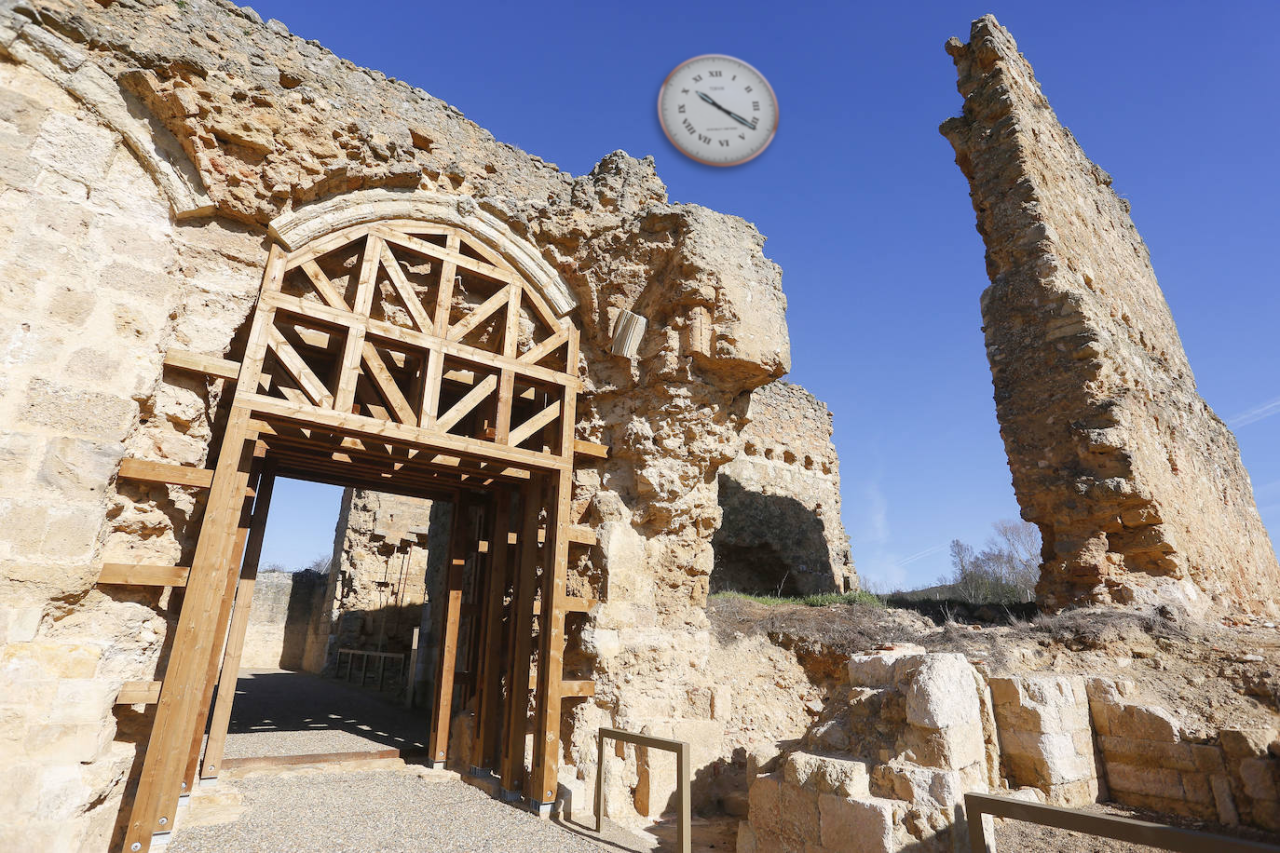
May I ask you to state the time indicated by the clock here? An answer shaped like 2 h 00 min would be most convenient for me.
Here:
10 h 21 min
